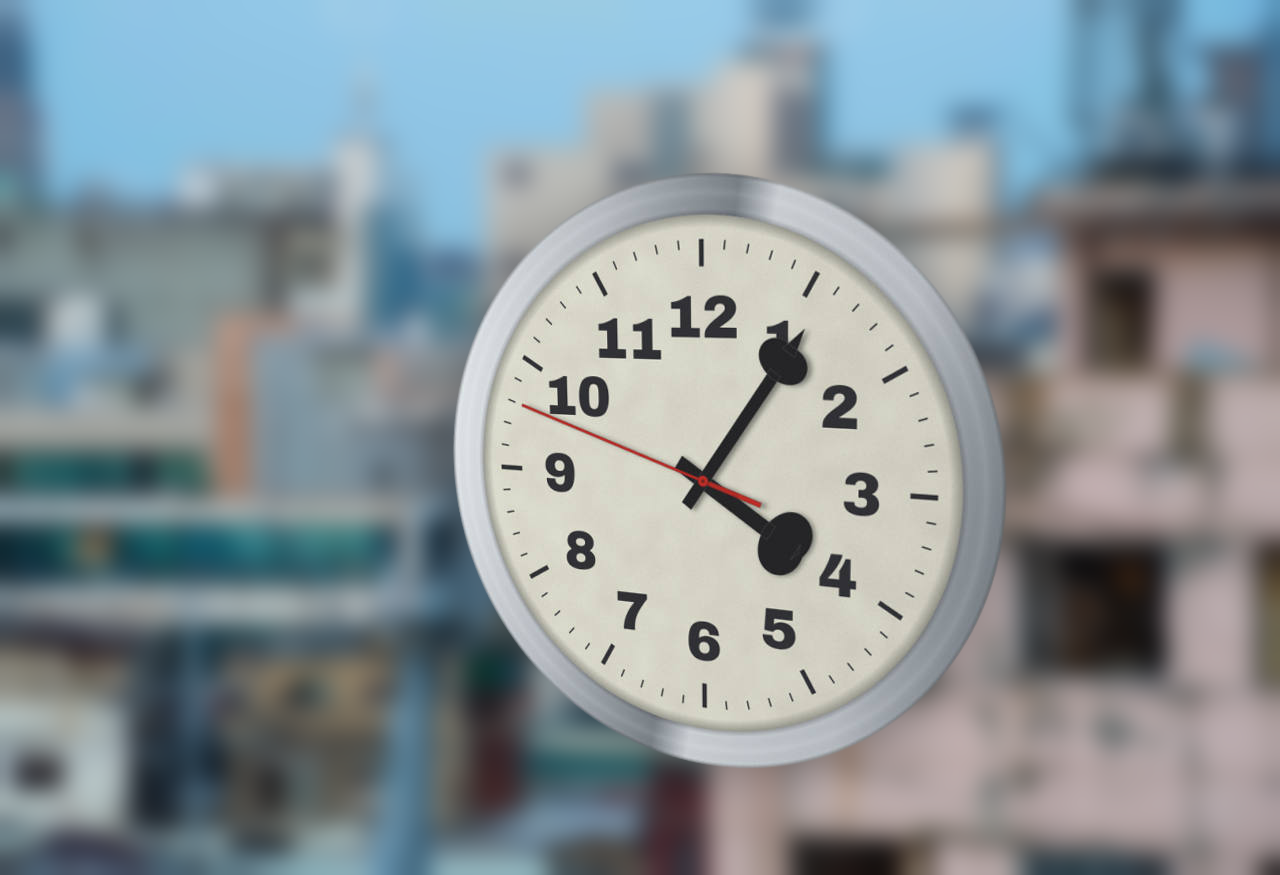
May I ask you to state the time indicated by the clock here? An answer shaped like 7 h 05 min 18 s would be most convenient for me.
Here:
4 h 05 min 48 s
